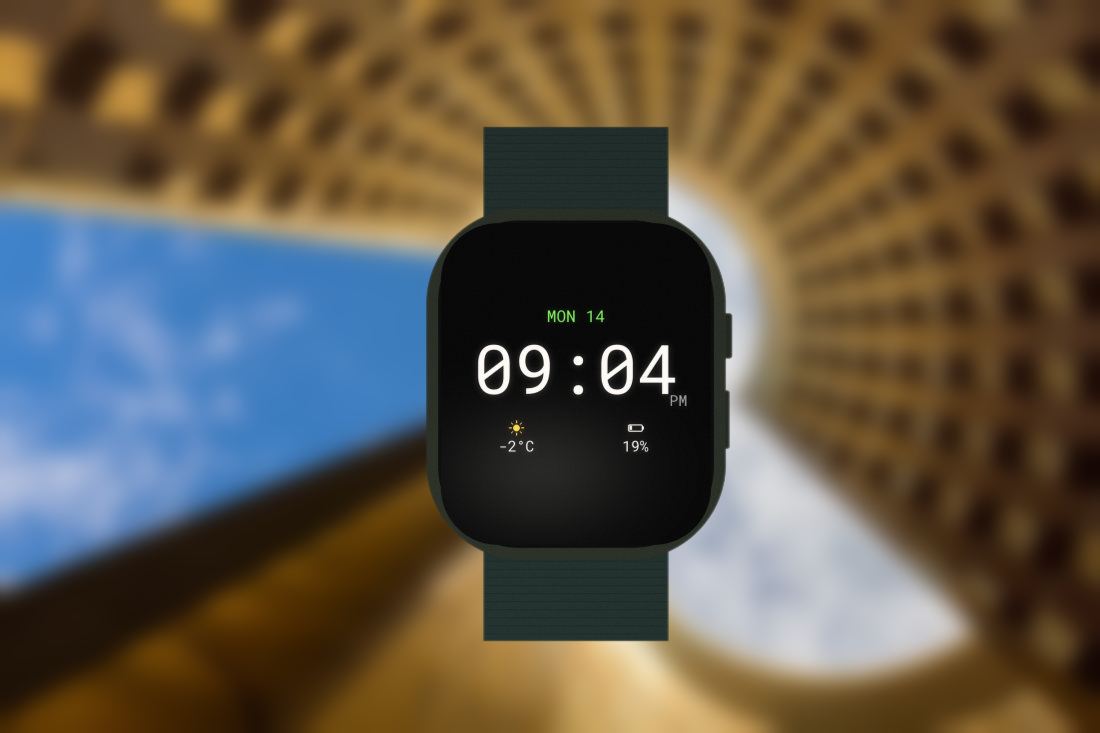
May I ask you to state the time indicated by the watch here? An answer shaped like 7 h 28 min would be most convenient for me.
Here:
9 h 04 min
